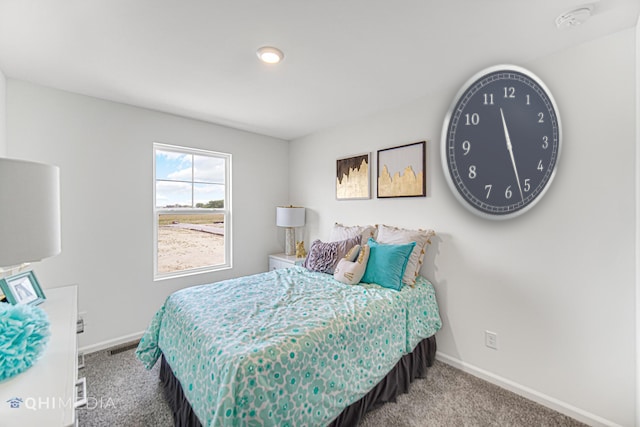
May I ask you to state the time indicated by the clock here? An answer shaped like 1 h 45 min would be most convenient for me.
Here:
11 h 27 min
